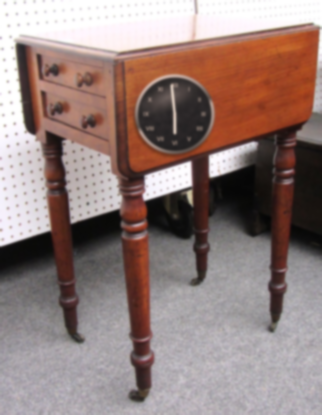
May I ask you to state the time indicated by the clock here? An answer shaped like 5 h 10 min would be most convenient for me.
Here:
5 h 59 min
